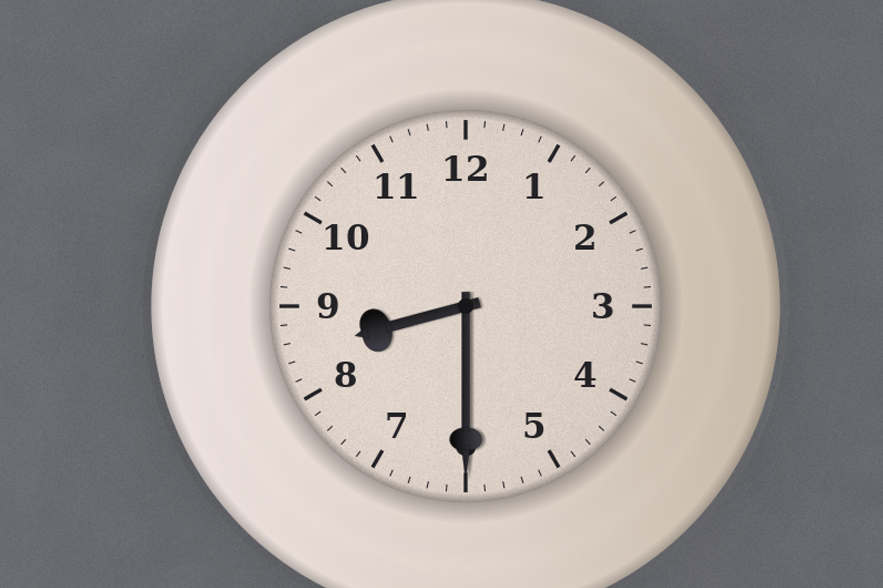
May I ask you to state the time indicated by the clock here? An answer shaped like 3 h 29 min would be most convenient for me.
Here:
8 h 30 min
